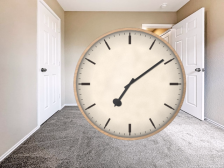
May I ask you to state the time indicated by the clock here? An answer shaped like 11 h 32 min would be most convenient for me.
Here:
7 h 09 min
